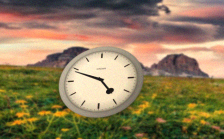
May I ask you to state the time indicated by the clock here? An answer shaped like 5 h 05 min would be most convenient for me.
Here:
4 h 49 min
